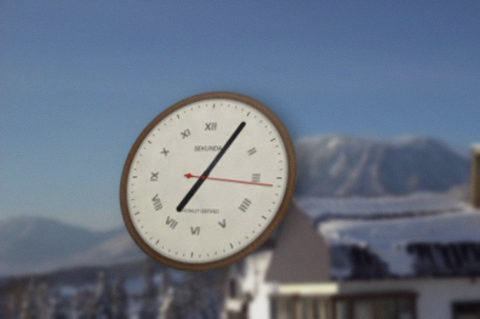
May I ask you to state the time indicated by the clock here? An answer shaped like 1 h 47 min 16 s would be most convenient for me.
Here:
7 h 05 min 16 s
